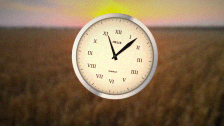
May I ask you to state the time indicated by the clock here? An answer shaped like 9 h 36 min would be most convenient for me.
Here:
11 h 07 min
